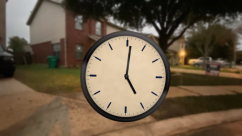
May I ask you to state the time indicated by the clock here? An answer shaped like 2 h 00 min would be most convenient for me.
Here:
5 h 01 min
